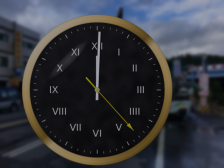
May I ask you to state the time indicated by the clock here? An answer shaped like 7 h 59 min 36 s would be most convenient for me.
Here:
12 h 00 min 23 s
